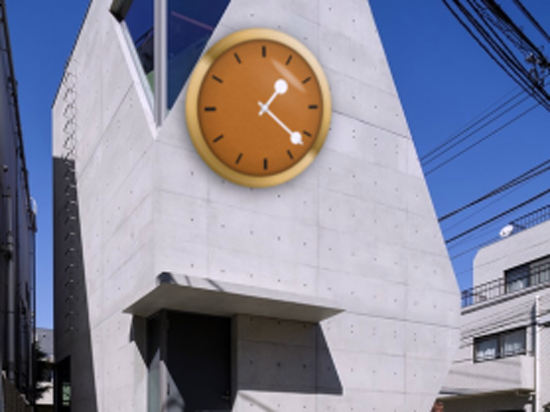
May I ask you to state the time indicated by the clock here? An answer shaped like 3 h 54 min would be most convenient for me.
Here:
1 h 22 min
